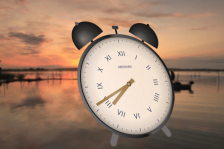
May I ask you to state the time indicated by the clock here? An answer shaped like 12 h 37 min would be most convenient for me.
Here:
7 h 41 min
